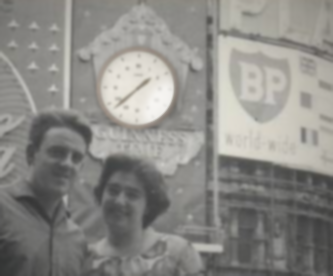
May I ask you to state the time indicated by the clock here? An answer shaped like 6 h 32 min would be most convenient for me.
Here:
1 h 38 min
